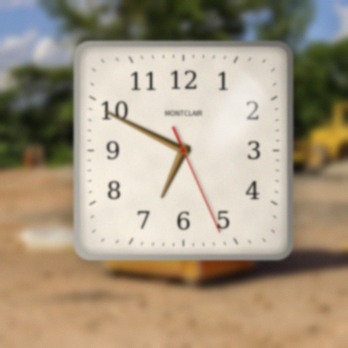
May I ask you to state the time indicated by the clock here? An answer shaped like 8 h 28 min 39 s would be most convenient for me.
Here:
6 h 49 min 26 s
